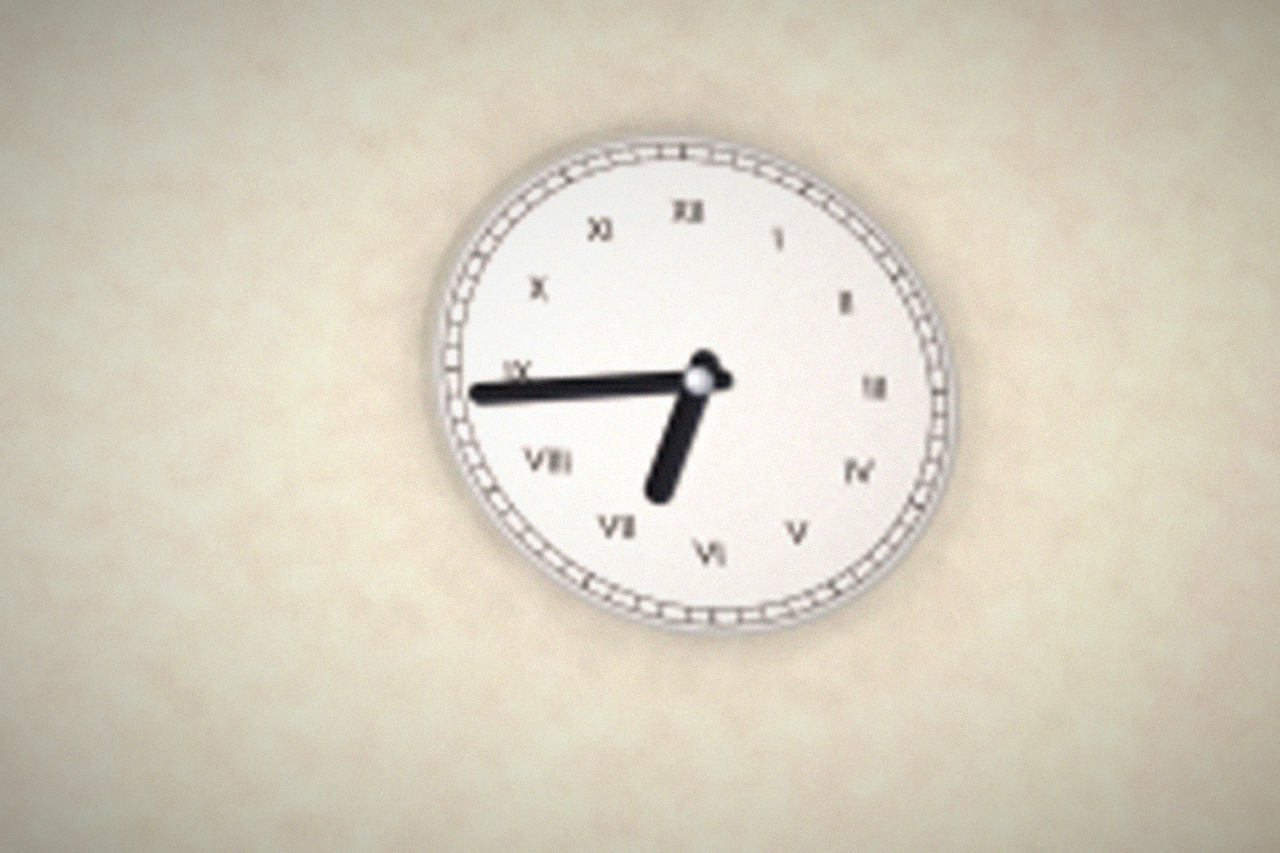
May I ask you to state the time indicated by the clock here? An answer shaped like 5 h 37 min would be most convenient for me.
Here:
6 h 44 min
